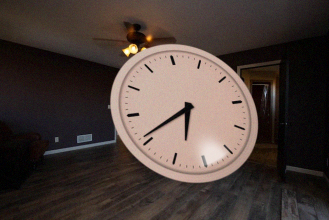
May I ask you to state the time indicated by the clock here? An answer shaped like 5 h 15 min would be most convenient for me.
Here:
6 h 41 min
